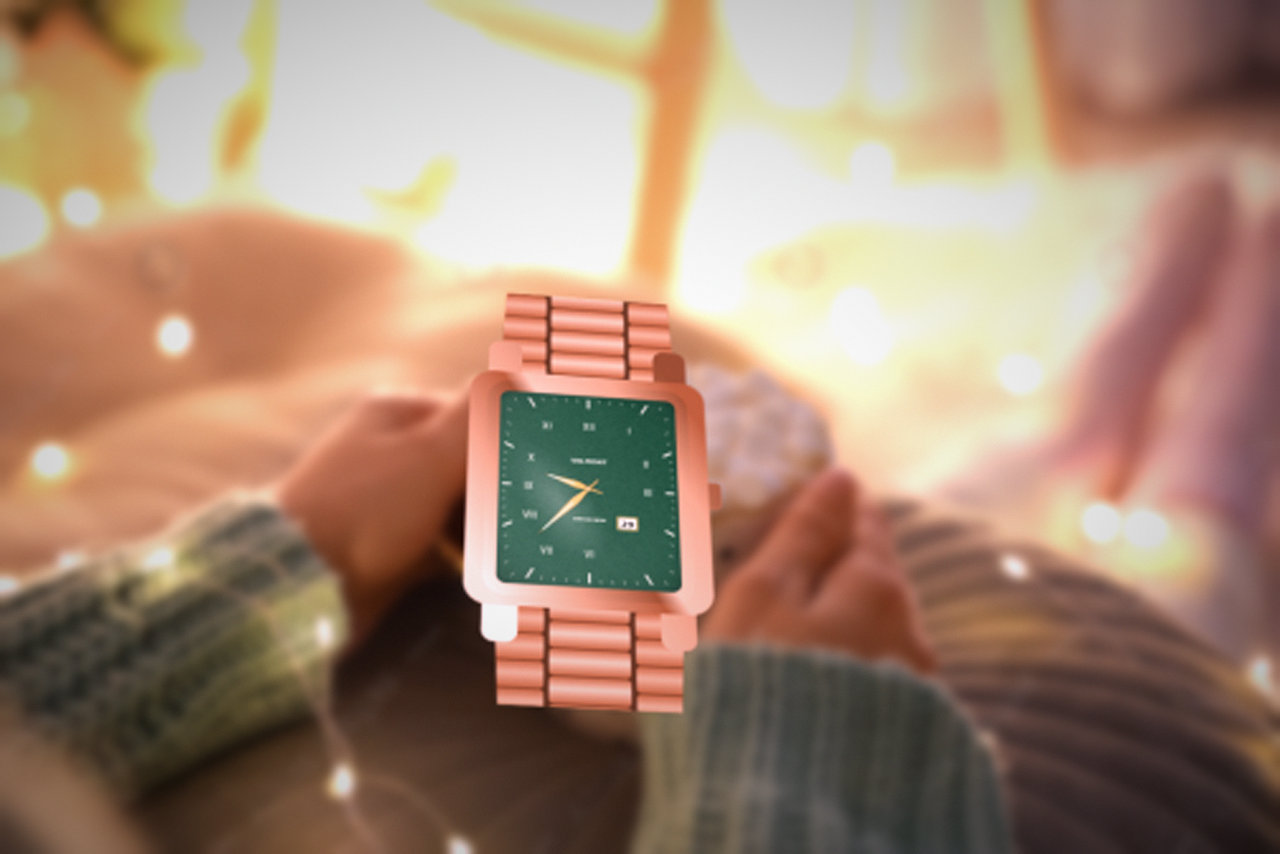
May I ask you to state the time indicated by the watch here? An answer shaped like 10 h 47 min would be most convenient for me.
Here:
9 h 37 min
